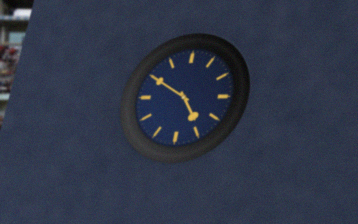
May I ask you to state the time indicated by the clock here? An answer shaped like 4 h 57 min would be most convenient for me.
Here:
4 h 50 min
